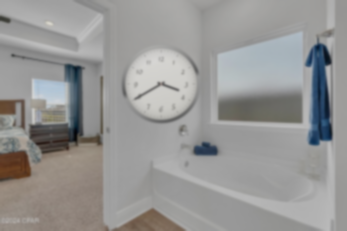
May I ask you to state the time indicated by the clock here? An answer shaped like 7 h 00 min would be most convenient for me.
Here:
3 h 40 min
